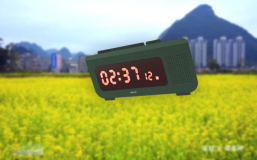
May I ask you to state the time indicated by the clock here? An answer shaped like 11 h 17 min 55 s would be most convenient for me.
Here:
2 h 37 min 12 s
